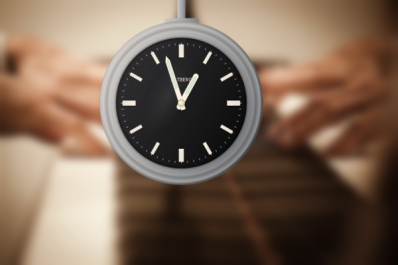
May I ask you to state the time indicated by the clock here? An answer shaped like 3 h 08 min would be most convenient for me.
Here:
12 h 57 min
